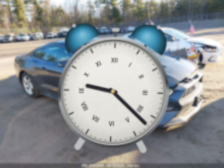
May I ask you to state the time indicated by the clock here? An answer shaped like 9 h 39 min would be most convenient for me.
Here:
9 h 22 min
